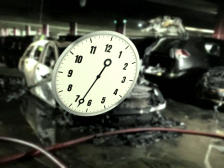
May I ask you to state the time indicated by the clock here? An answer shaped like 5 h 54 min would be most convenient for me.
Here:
12 h 33 min
